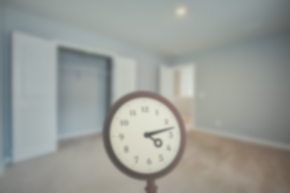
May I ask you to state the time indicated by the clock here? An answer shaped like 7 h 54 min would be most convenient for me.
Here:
4 h 13 min
